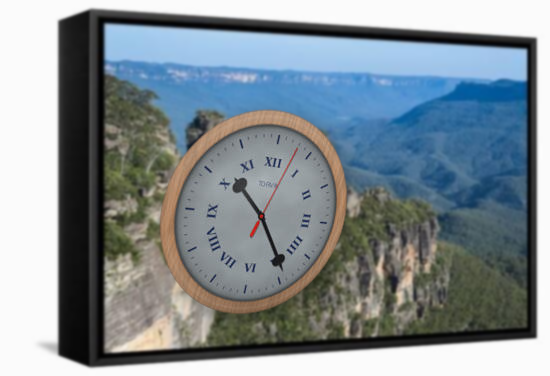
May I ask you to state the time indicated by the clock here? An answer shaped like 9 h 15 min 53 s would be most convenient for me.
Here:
10 h 24 min 03 s
